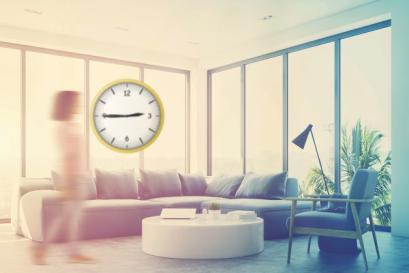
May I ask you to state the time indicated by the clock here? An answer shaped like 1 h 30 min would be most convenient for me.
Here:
2 h 45 min
